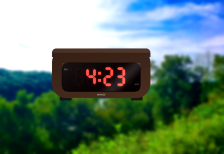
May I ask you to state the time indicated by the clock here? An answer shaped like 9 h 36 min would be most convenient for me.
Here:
4 h 23 min
